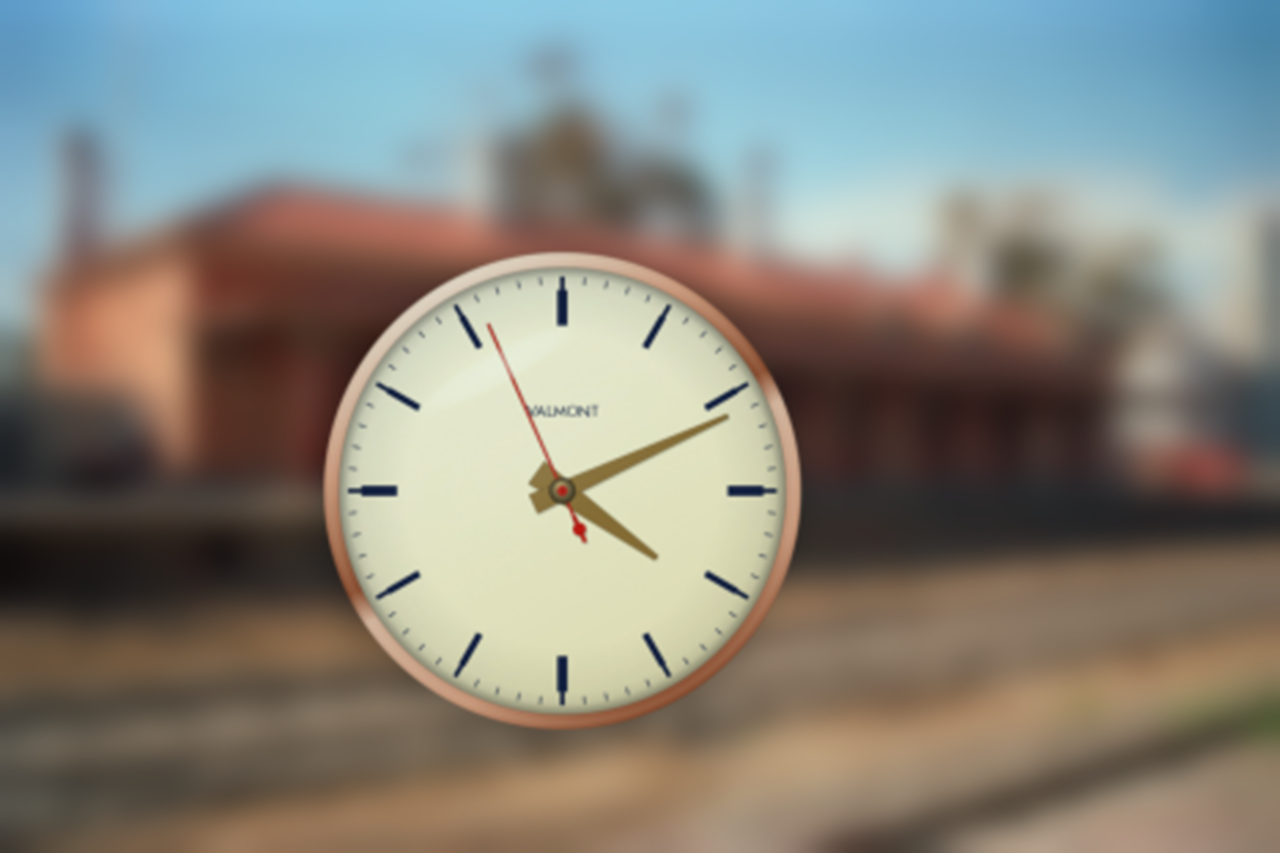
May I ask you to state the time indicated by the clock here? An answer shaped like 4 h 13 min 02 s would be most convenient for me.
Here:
4 h 10 min 56 s
